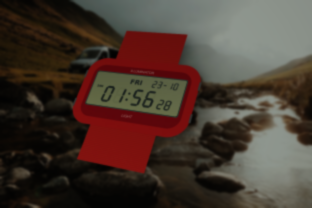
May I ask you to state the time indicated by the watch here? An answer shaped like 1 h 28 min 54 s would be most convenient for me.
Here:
1 h 56 min 28 s
